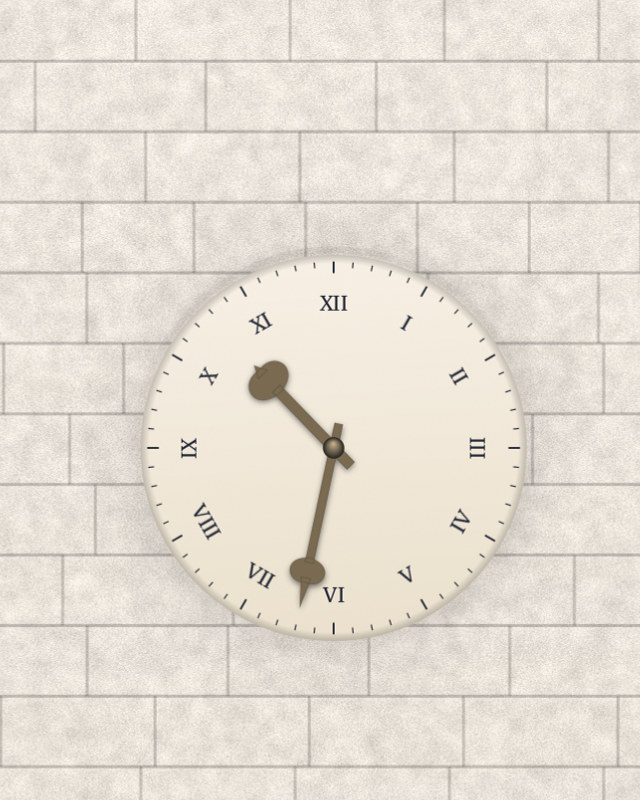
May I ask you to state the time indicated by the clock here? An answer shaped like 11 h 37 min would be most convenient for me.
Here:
10 h 32 min
